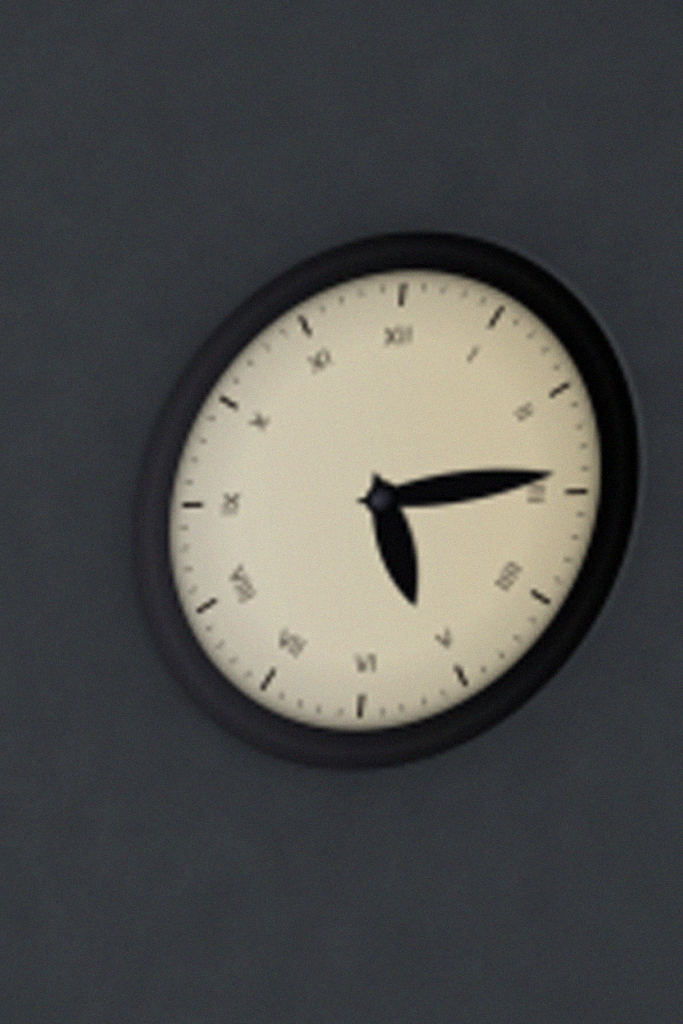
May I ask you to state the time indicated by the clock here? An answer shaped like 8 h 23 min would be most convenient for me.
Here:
5 h 14 min
